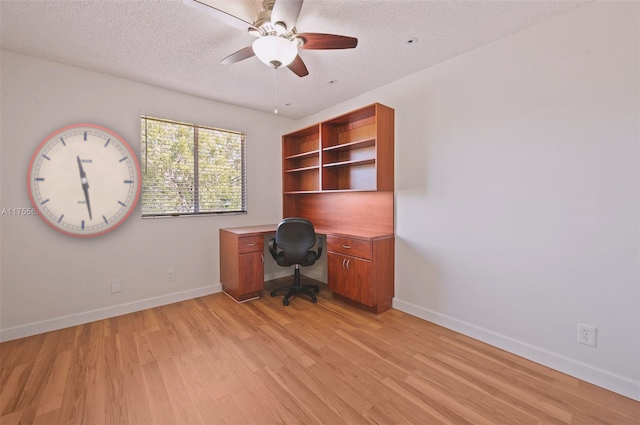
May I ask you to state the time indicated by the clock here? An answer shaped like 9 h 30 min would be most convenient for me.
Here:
11 h 28 min
